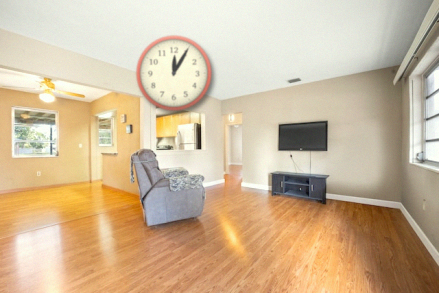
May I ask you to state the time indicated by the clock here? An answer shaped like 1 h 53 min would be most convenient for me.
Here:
12 h 05 min
